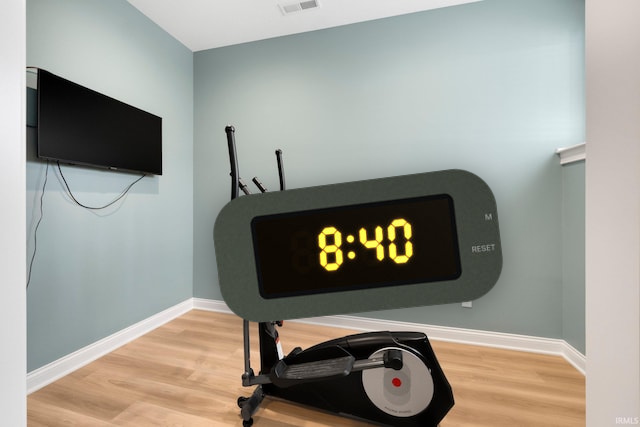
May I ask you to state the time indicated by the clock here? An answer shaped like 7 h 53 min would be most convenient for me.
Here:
8 h 40 min
